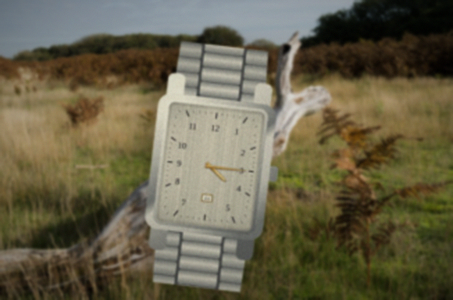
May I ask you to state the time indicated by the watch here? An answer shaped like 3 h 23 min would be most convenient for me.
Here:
4 h 15 min
